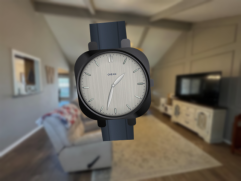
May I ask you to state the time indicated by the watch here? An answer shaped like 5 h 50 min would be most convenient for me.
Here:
1 h 33 min
